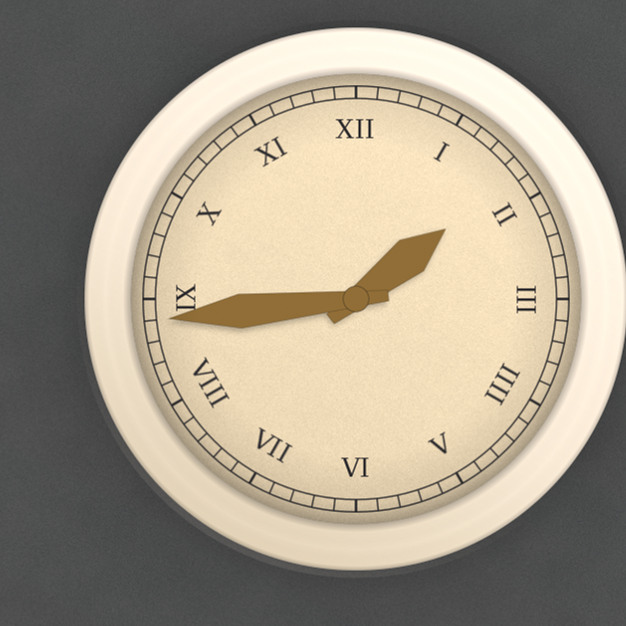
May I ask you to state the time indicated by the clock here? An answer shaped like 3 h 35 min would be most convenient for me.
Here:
1 h 44 min
